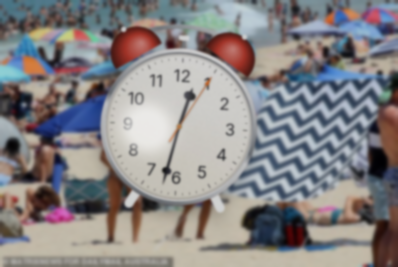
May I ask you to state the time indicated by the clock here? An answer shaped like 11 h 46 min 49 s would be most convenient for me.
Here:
12 h 32 min 05 s
